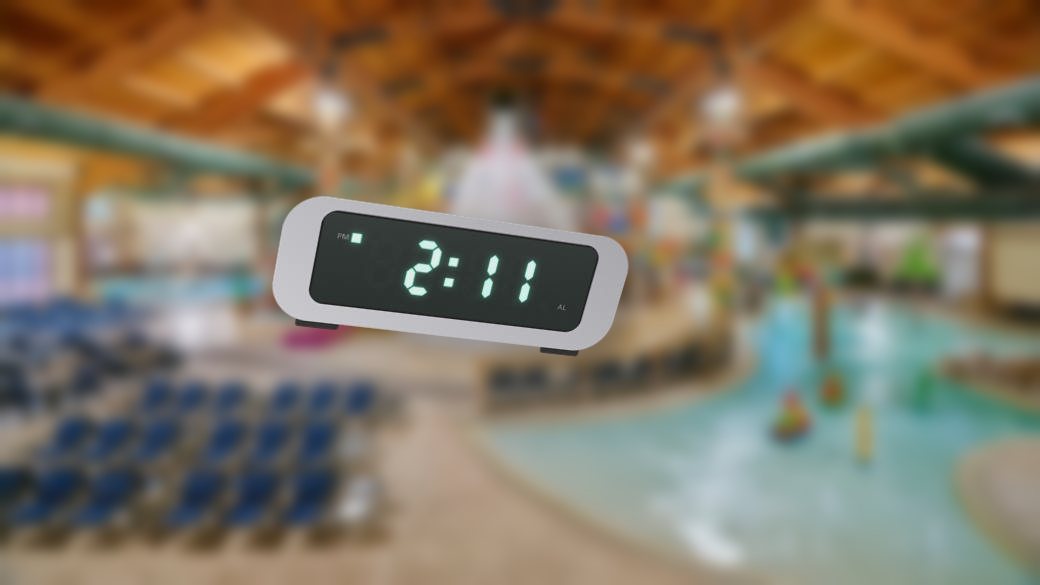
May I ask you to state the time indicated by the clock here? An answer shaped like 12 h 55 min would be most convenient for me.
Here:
2 h 11 min
